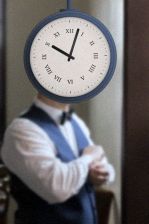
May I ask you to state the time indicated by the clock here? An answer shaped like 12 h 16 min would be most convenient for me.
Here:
10 h 03 min
